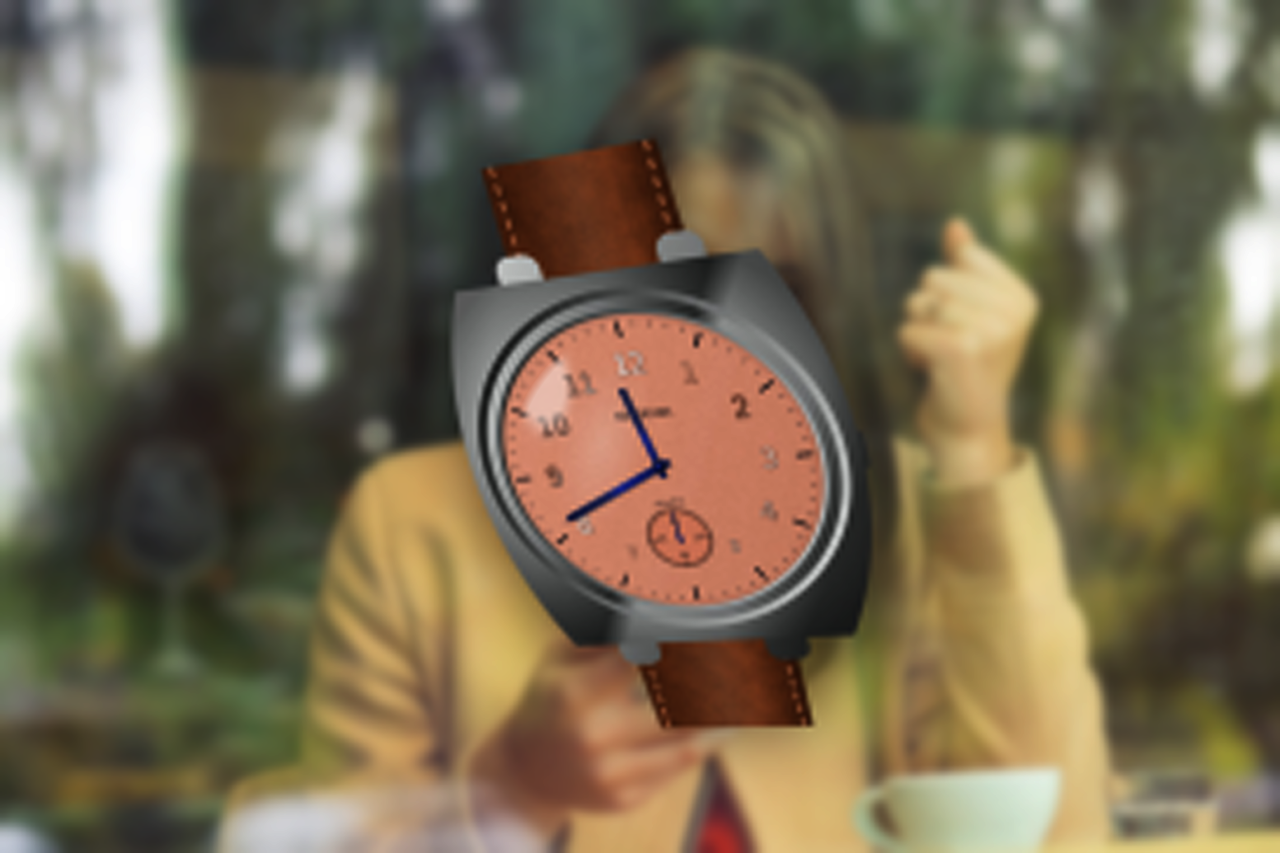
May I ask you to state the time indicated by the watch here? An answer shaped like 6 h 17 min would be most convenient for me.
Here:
11 h 41 min
